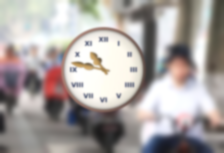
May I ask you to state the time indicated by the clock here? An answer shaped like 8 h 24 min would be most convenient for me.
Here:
10 h 47 min
